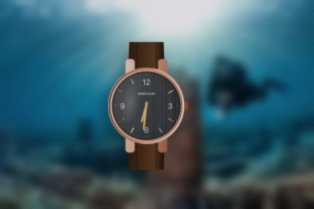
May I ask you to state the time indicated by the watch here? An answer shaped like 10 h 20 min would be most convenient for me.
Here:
6 h 31 min
